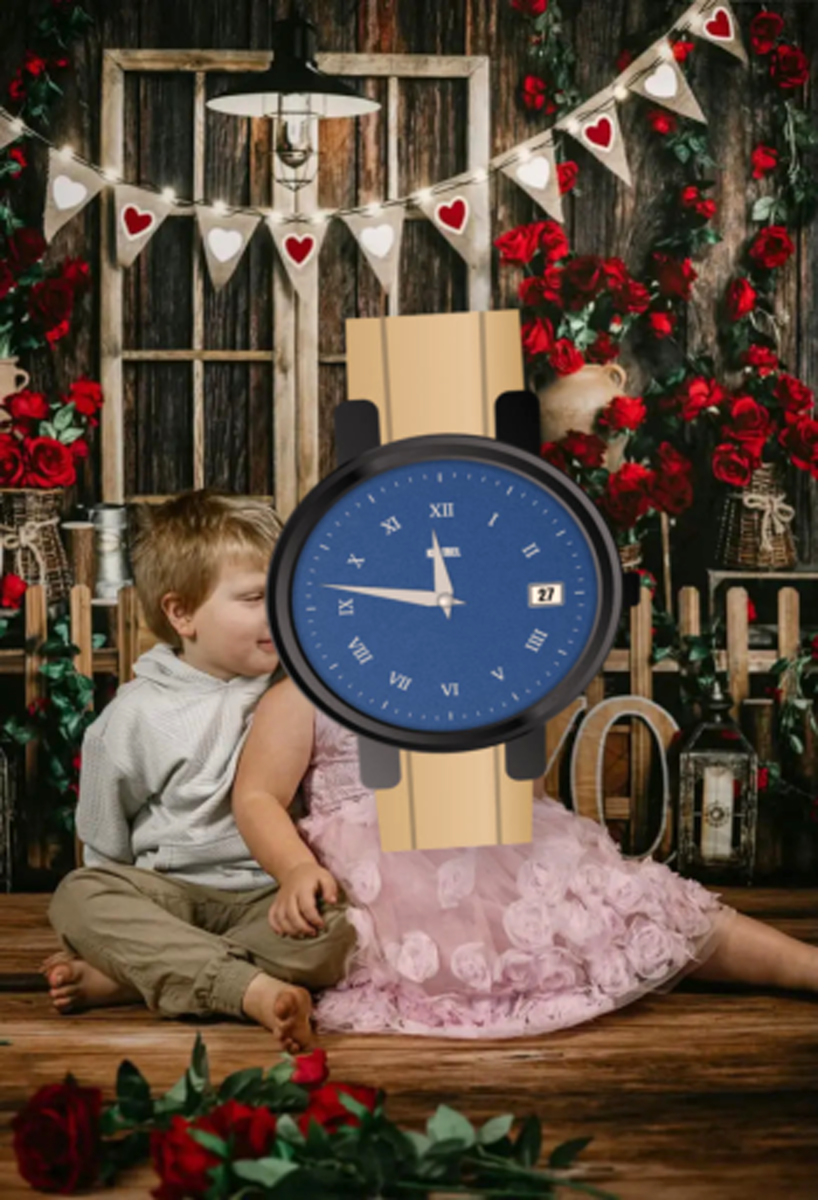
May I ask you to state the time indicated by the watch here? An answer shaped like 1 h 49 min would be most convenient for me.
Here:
11 h 47 min
